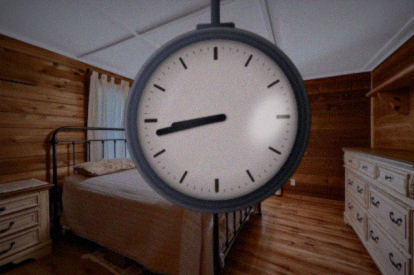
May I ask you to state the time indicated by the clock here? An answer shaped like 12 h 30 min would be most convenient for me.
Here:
8 h 43 min
